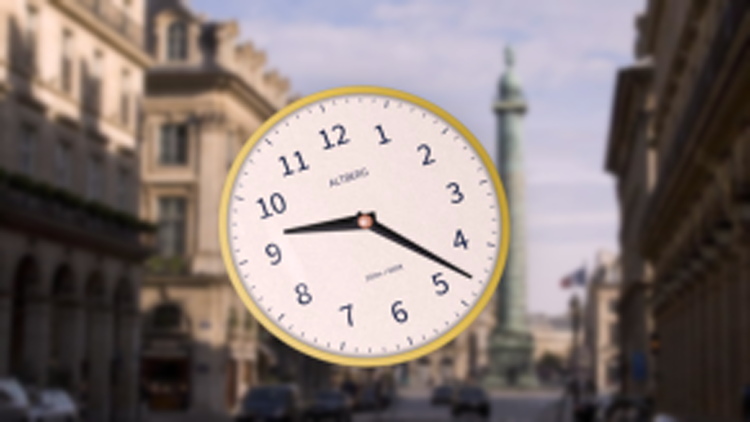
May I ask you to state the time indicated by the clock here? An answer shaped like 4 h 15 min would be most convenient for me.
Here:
9 h 23 min
